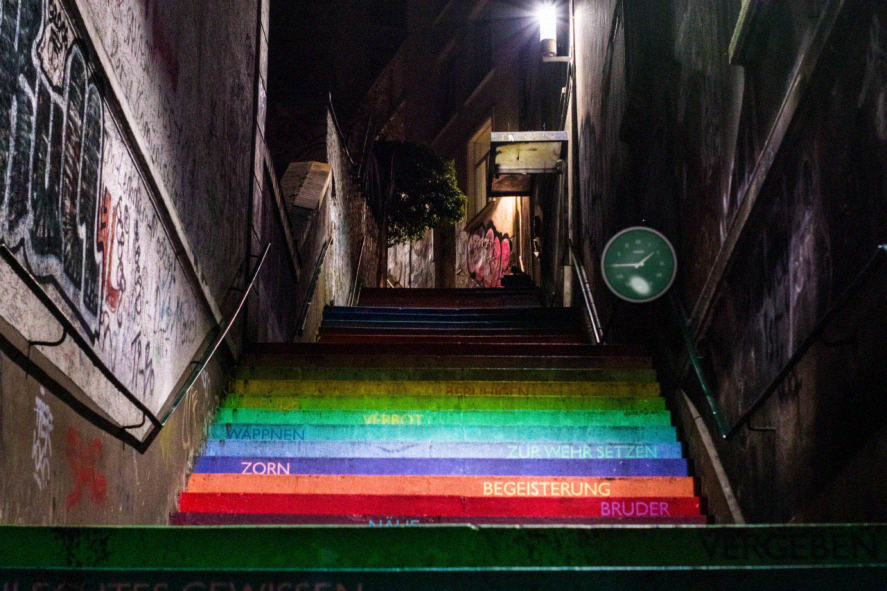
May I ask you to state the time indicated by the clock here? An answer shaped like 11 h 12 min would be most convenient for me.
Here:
1 h 45 min
